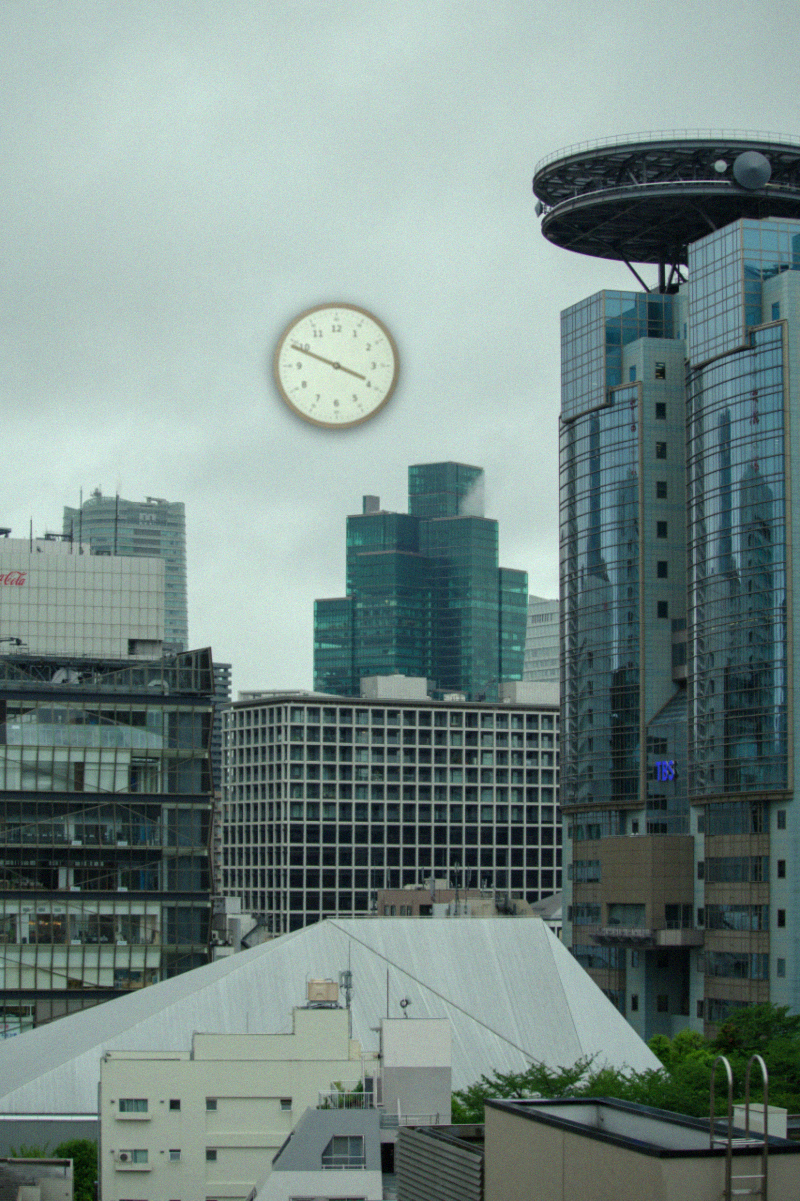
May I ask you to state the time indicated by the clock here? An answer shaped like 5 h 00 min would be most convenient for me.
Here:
3 h 49 min
